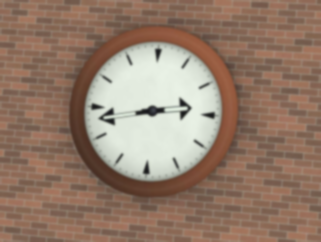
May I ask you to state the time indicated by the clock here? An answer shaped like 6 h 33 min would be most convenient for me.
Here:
2 h 43 min
